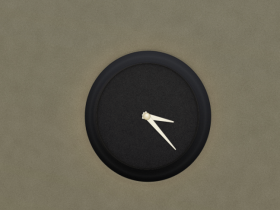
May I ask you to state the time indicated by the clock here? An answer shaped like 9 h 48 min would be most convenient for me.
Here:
3 h 23 min
